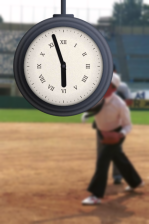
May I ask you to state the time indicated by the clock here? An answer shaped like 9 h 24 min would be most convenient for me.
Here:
5 h 57 min
